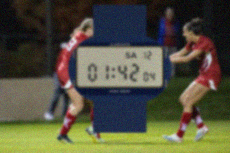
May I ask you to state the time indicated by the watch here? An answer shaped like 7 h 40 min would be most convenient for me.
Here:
1 h 42 min
